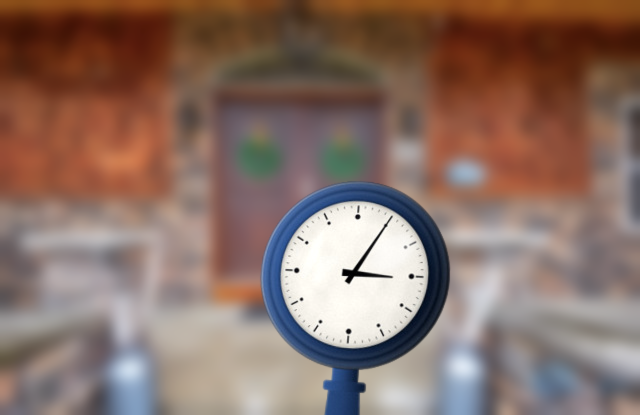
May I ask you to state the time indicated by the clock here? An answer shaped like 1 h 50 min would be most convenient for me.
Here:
3 h 05 min
